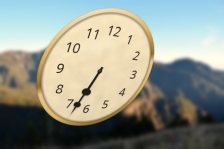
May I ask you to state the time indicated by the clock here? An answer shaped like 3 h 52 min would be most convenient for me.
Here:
6 h 33 min
